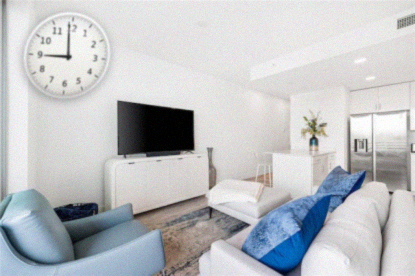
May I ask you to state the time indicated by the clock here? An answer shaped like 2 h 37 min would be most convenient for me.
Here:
8 h 59 min
